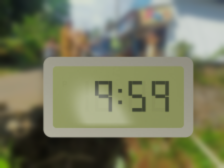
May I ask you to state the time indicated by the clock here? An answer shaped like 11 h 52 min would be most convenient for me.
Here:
9 h 59 min
